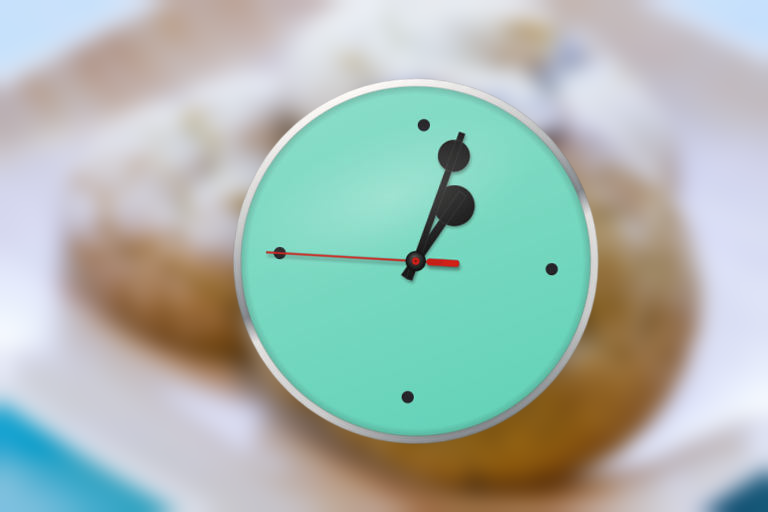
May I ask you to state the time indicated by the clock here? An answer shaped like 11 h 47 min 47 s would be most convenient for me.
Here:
1 h 02 min 45 s
